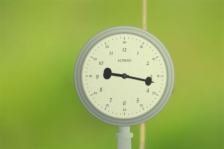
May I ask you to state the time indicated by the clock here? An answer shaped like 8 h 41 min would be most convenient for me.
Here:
9 h 17 min
